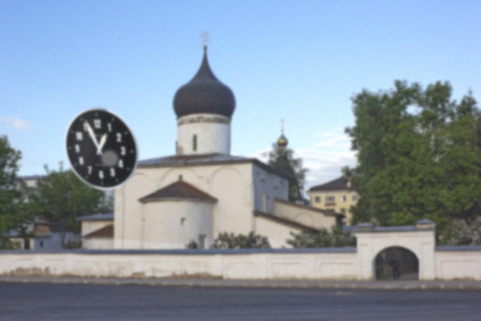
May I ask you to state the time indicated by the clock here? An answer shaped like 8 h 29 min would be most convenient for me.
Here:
12 h 56 min
